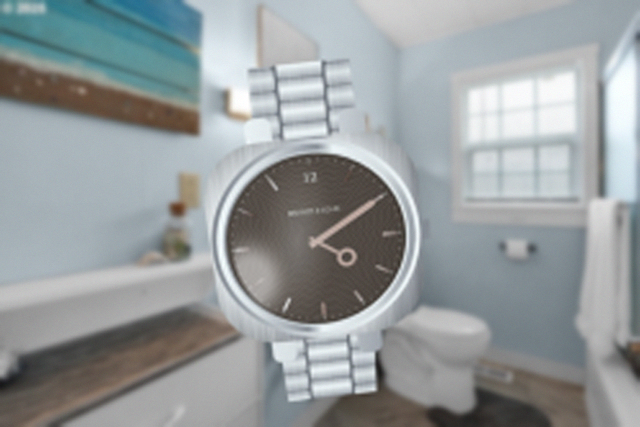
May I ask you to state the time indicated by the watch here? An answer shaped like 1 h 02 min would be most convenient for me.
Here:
4 h 10 min
